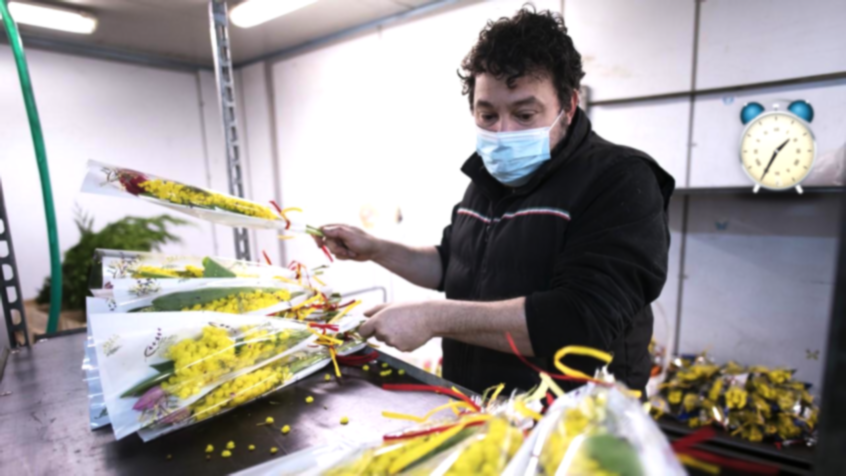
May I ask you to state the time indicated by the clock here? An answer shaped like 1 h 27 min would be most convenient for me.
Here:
1 h 35 min
